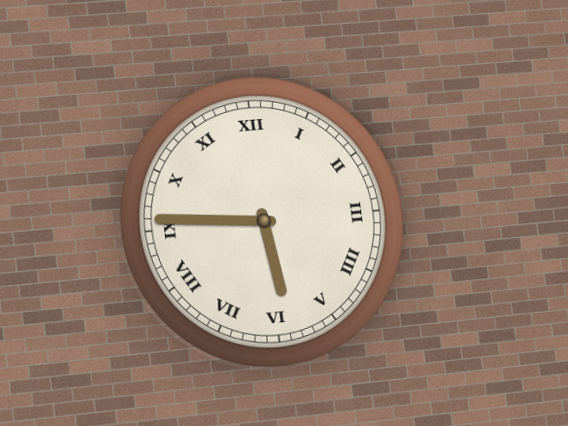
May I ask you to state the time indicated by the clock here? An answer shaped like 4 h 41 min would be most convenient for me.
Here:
5 h 46 min
